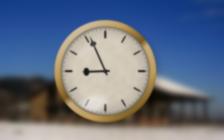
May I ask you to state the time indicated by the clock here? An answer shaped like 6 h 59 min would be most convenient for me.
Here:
8 h 56 min
